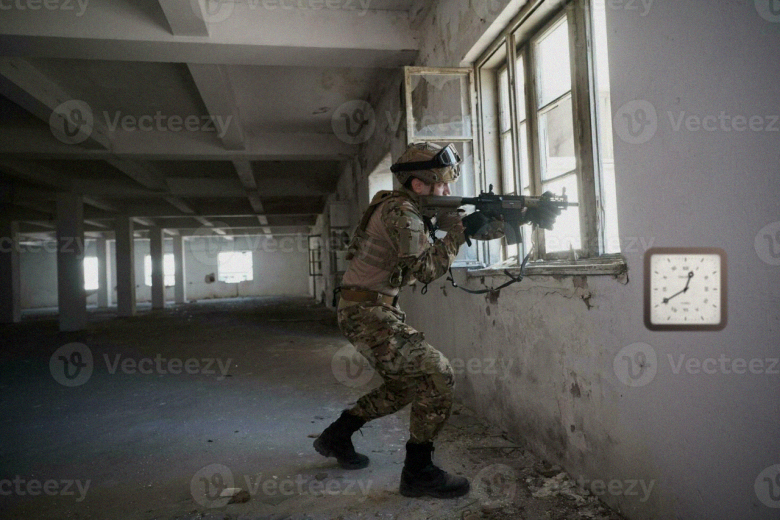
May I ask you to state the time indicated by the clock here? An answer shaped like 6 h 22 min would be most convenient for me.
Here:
12 h 40 min
